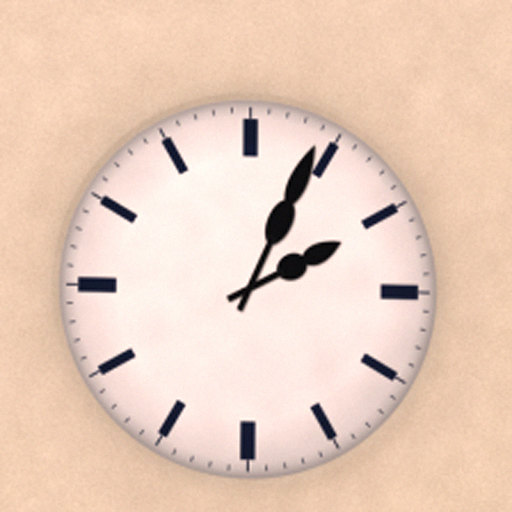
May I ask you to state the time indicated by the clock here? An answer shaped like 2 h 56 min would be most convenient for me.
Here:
2 h 04 min
